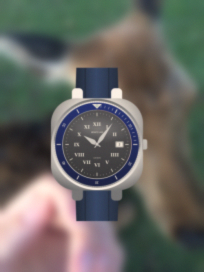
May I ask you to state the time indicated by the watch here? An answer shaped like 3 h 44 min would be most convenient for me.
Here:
10 h 06 min
